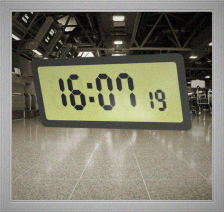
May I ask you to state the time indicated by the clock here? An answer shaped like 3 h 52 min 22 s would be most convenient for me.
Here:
16 h 07 min 19 s
